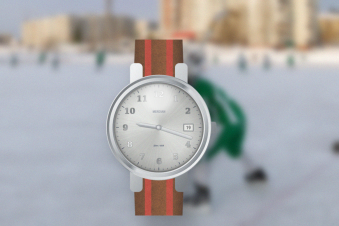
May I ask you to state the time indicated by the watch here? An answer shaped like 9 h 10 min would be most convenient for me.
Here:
9 h 18 min
